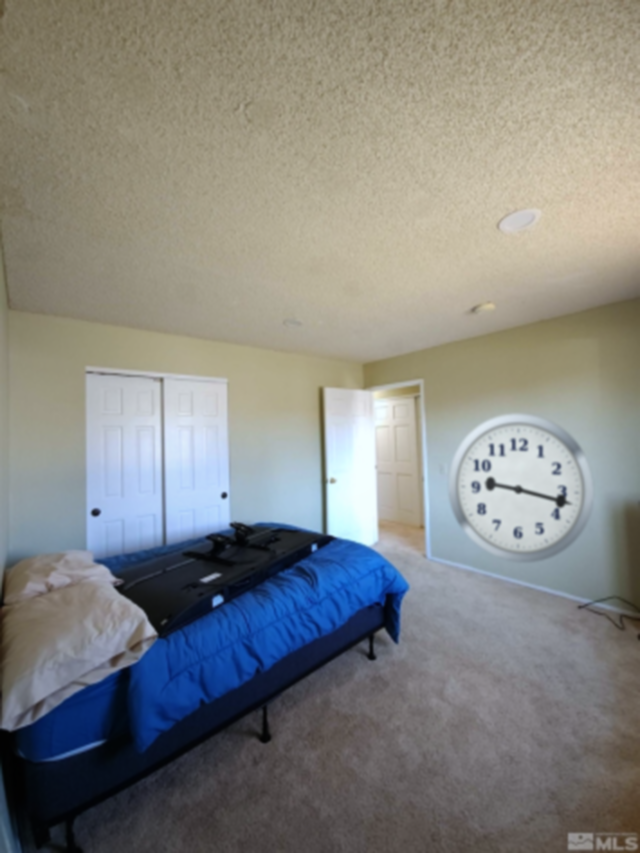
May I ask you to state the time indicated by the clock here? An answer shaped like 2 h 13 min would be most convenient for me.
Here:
9 h 17 min
